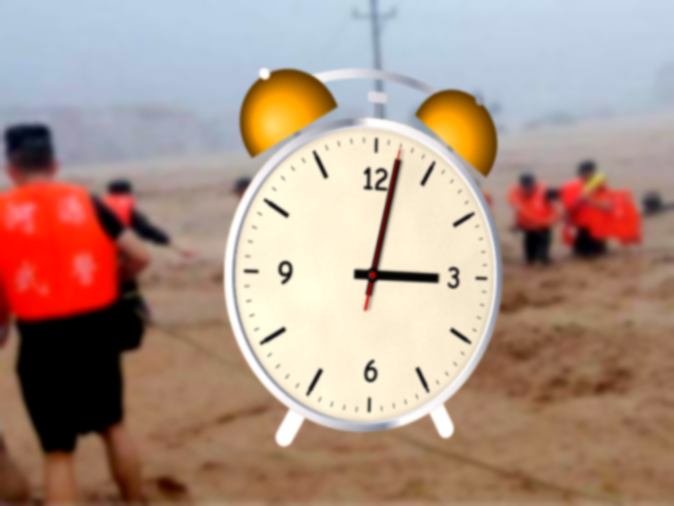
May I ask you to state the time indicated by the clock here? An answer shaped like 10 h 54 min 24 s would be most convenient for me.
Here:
3 h 02 min 02 s
